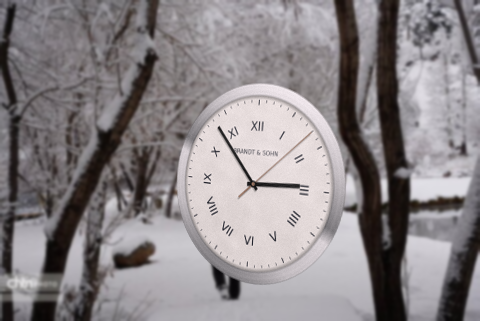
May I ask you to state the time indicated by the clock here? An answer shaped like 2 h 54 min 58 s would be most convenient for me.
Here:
2 h 53 min 08 s
